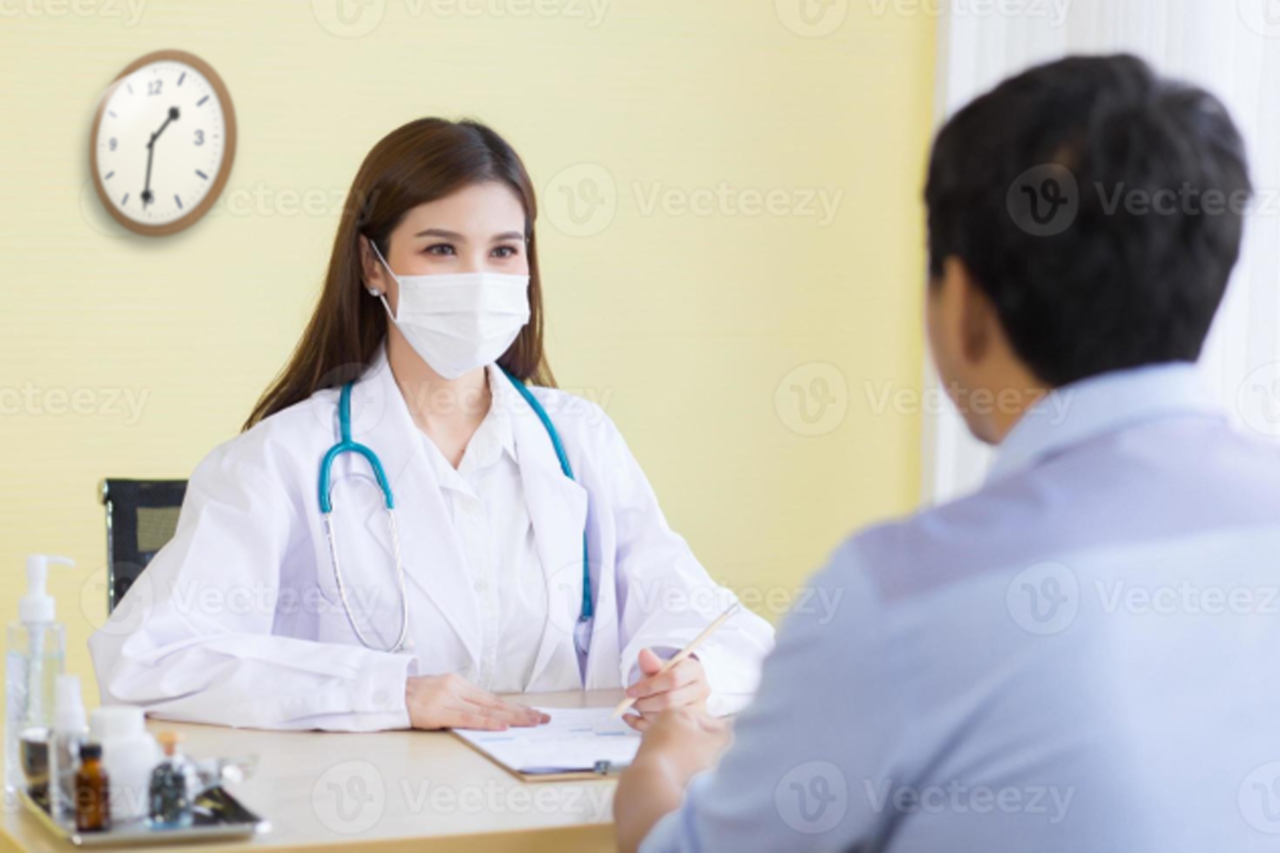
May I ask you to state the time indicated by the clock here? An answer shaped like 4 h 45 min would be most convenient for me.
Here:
1 h 31 min
